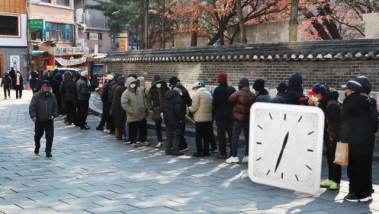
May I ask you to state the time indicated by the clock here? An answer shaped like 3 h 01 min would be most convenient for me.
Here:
12 h 33 min
